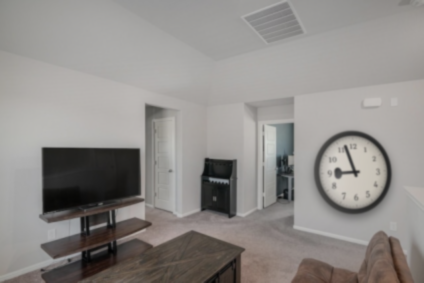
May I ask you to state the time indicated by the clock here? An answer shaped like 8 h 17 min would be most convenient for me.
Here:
8 h 57 min
